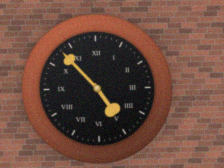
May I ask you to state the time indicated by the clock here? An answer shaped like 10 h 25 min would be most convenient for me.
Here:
4 h 53 min
